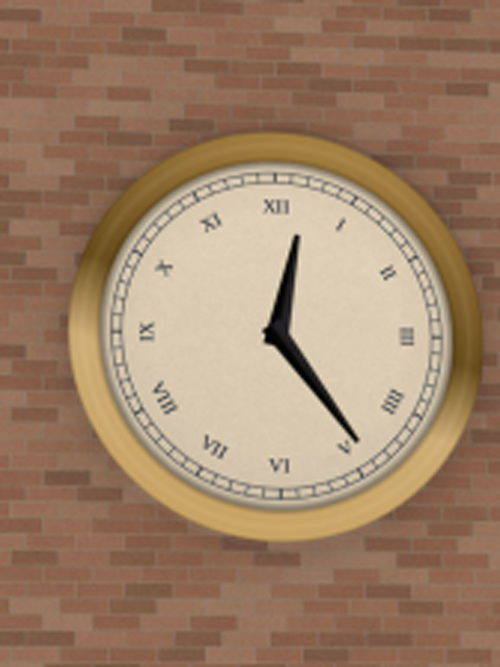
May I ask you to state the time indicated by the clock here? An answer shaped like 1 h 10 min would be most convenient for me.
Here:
12 h 24 min
